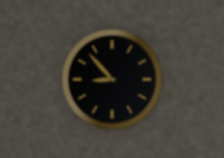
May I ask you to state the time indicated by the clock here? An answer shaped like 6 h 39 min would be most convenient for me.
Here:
8 h 53 min
